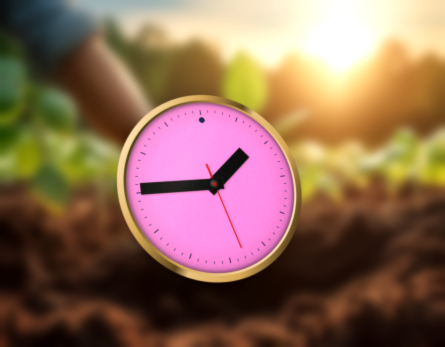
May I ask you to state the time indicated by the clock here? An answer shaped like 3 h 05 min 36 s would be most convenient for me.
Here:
1 h 45 min 28 s
